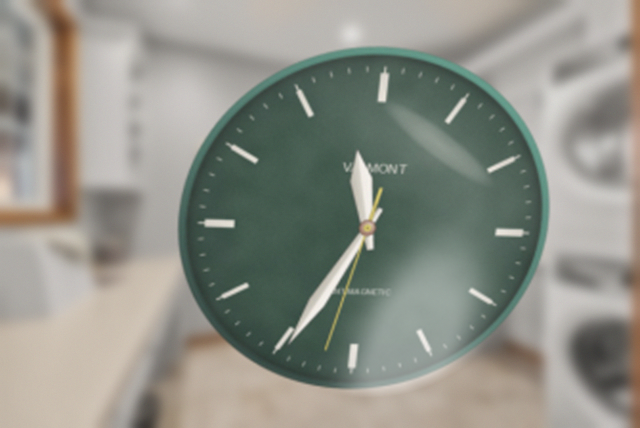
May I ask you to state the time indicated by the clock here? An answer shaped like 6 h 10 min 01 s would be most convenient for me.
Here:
11 h 34 min 32 s
